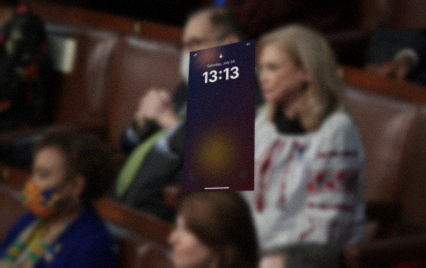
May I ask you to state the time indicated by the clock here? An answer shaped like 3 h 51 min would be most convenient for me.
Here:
13 h 13 min
